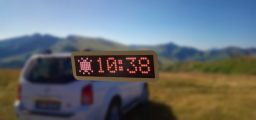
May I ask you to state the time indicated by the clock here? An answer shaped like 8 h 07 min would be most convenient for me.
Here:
10 h 38 min
